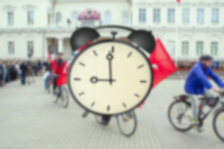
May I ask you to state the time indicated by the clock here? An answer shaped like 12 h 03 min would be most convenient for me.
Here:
8 h 59 min
